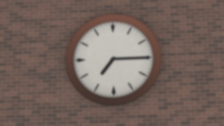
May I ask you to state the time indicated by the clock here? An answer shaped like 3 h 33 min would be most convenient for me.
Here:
7 h 15 min
